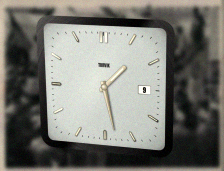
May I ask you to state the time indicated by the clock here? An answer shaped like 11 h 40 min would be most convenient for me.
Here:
1 h 28 min
